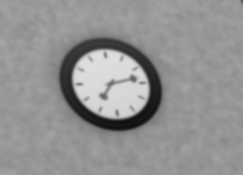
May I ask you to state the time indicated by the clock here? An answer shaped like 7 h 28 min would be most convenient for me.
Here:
7 h 13 min
